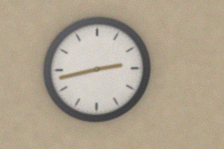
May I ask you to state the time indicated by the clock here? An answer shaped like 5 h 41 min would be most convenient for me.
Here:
2 h 43 min
